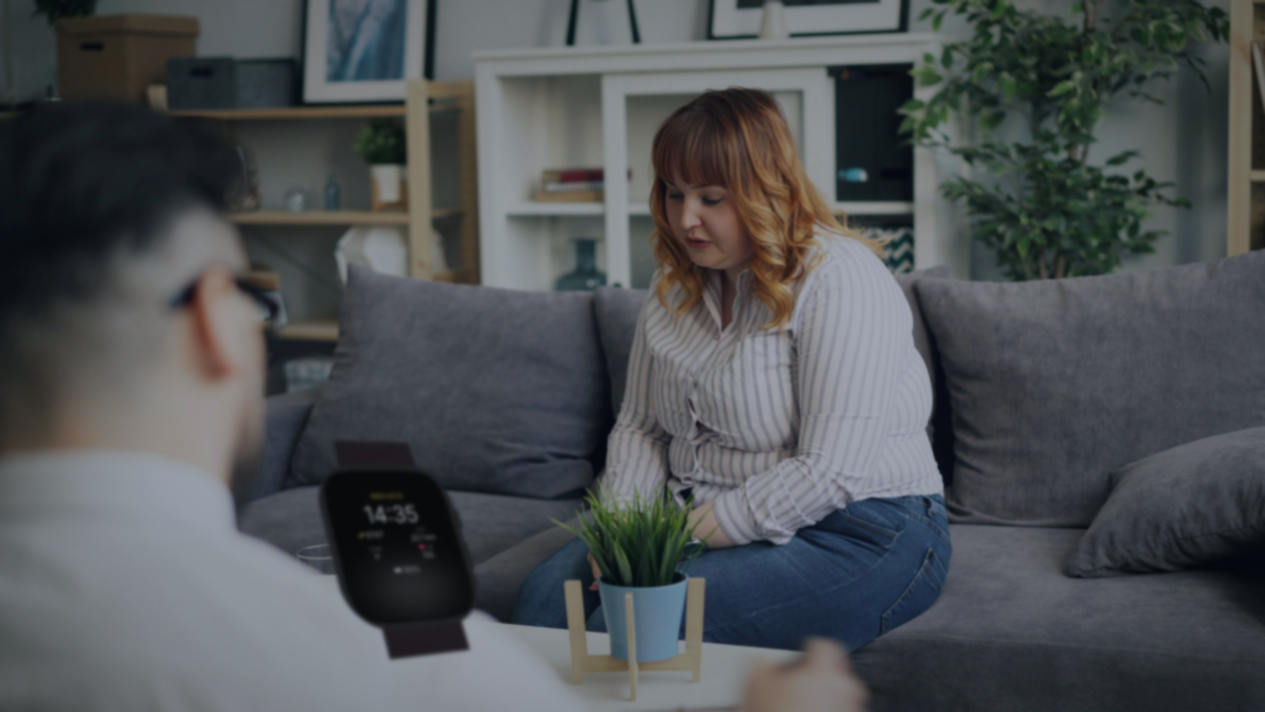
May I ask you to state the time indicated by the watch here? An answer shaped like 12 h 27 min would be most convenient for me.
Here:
14 h 35 min
